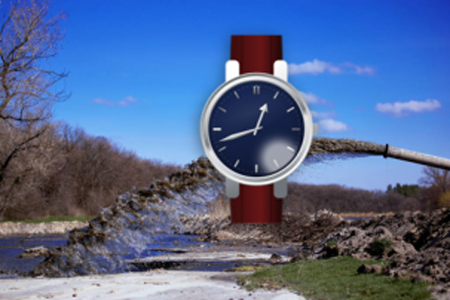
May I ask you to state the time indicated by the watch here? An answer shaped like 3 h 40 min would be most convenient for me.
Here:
12 h 42 min
